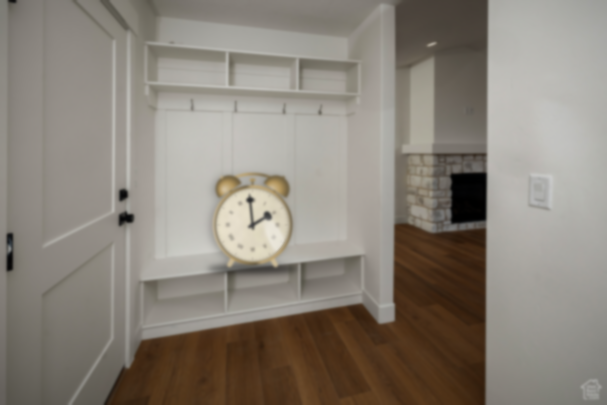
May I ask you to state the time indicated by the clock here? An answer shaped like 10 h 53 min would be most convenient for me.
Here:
1 h 59 min
